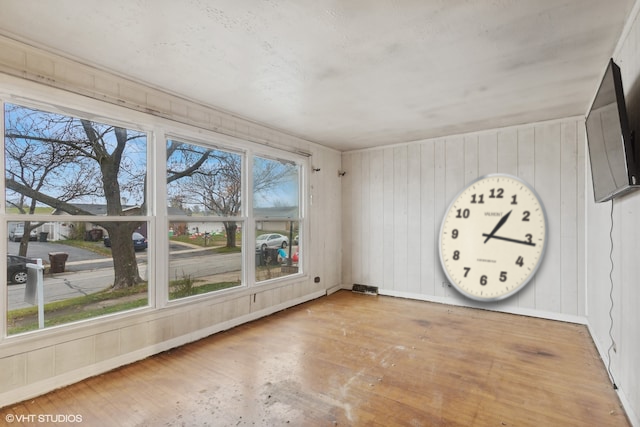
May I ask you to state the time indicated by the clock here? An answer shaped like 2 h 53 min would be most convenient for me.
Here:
1 h 16 min
